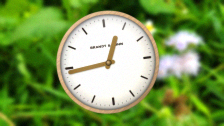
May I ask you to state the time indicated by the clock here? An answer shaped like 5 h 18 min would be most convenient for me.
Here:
12 h 44 min
